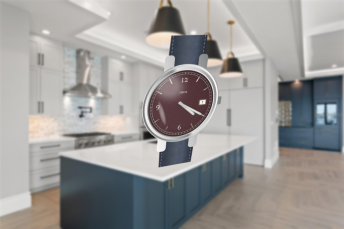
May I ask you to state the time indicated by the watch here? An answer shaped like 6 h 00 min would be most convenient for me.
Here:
4 h 20 min
